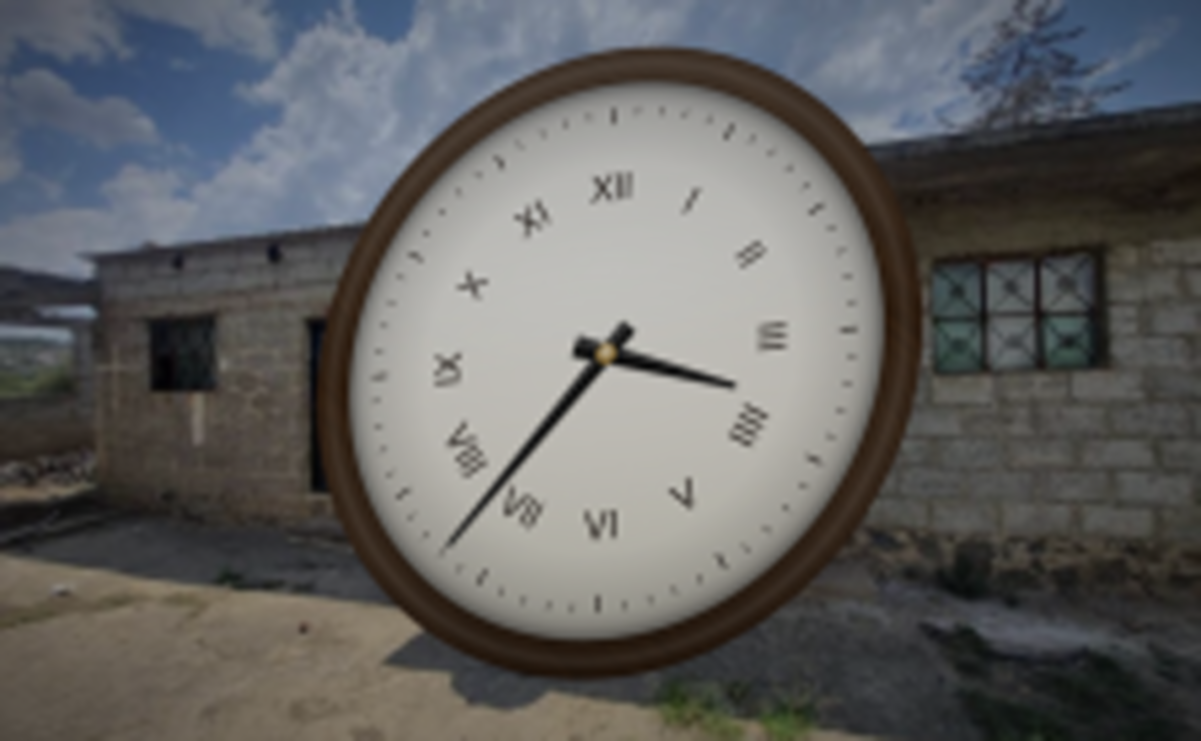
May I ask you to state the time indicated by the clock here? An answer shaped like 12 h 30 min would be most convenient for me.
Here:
3 h 37 min
